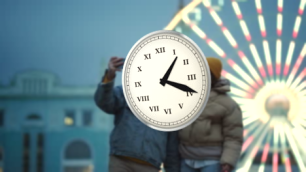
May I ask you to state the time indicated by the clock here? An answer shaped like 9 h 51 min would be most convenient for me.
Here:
1 h 19 min
